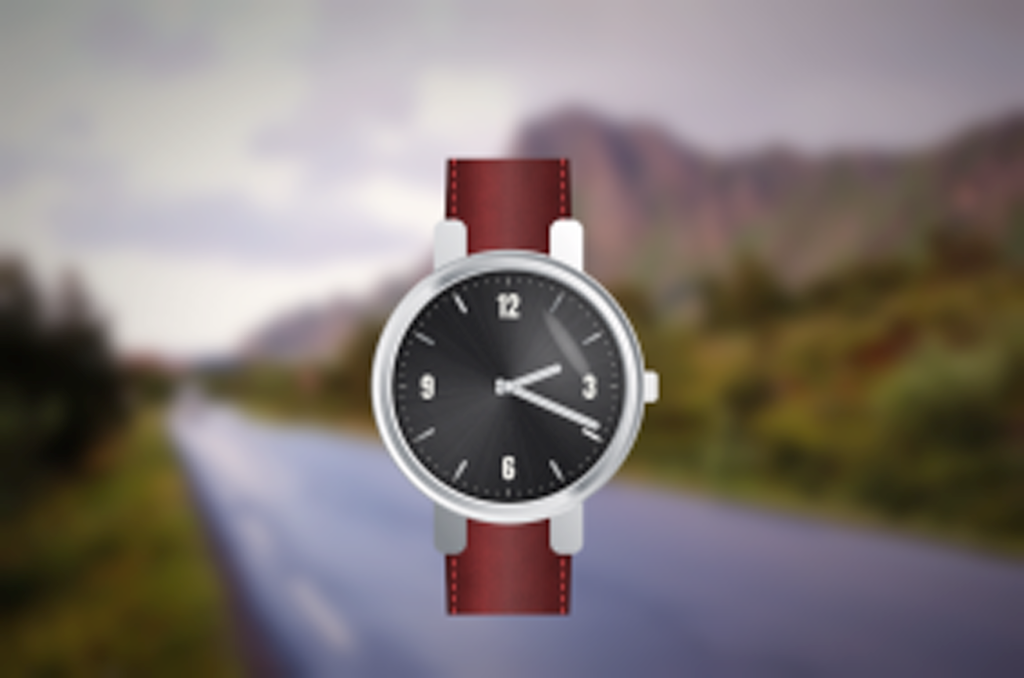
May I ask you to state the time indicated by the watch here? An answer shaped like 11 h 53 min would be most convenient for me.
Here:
2 h 19 min
